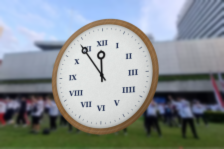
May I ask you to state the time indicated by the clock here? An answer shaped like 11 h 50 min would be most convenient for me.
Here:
11 h 54 min
